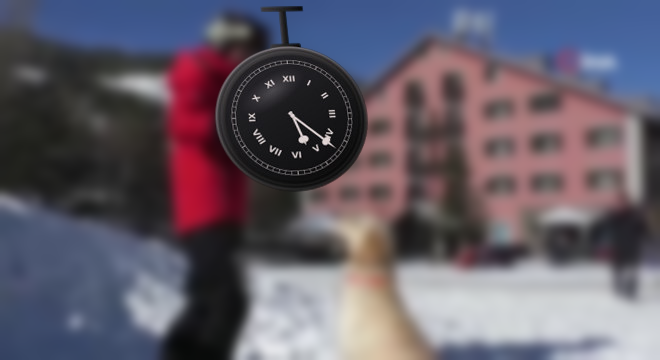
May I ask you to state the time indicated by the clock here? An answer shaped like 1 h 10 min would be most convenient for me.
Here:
5 h 22 min
